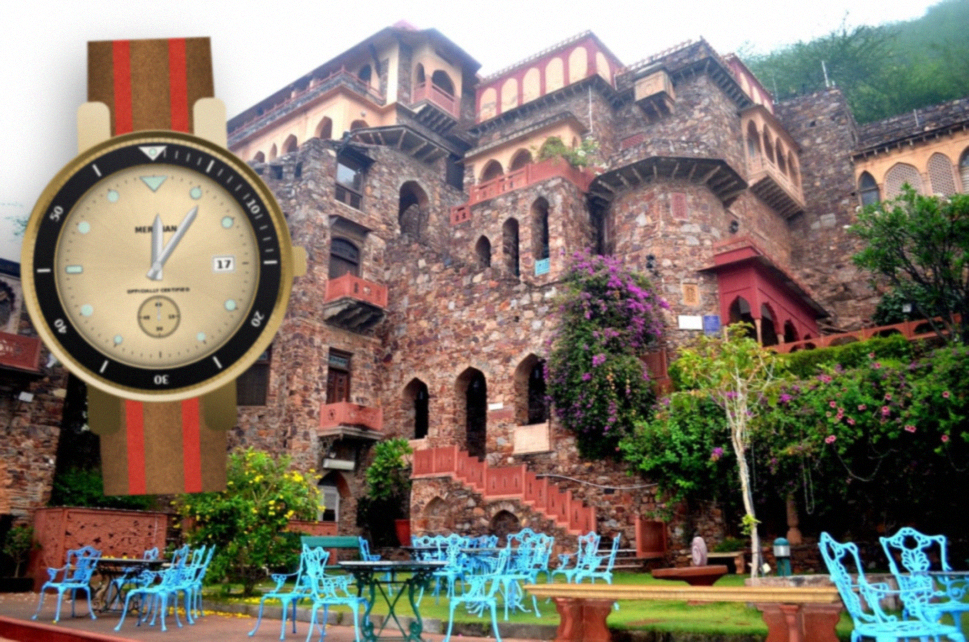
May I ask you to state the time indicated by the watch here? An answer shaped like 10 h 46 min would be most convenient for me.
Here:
12 h 06 min
